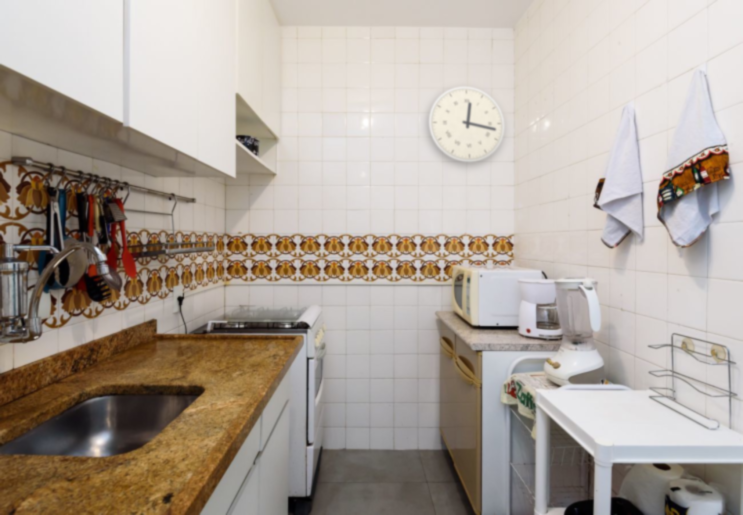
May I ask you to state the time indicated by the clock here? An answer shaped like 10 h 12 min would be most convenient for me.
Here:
12 h 17 min
